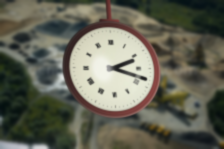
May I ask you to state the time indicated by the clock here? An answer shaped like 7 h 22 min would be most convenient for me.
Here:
2 h 18 min
